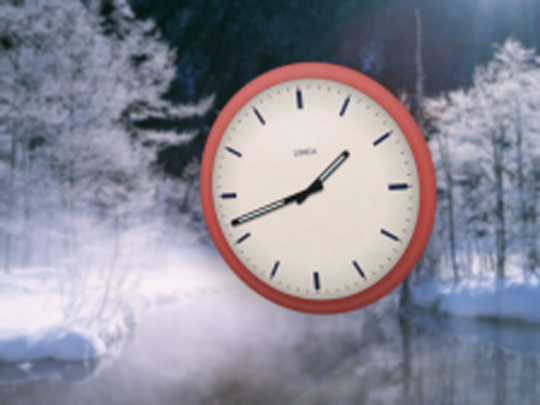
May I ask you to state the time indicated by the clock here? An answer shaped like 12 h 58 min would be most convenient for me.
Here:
1 h 42 min
